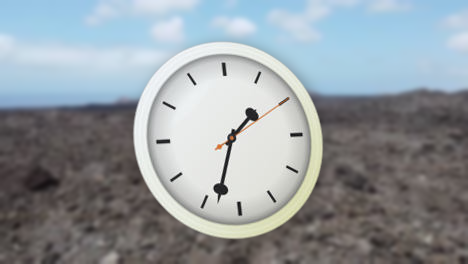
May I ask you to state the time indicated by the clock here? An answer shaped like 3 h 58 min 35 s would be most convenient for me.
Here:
1 h 33 min 10 s
